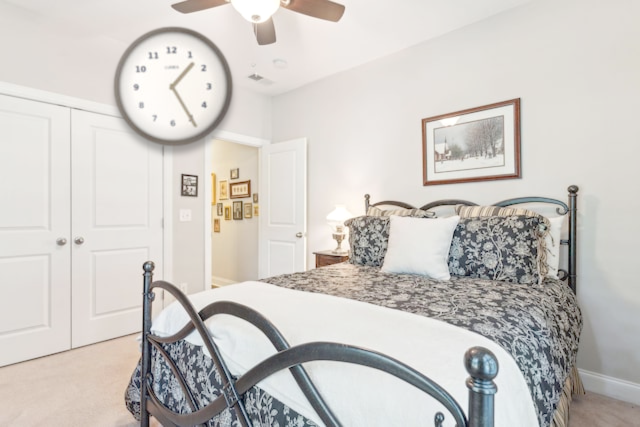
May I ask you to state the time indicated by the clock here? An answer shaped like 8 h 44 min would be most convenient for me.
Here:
1 h 25 min
